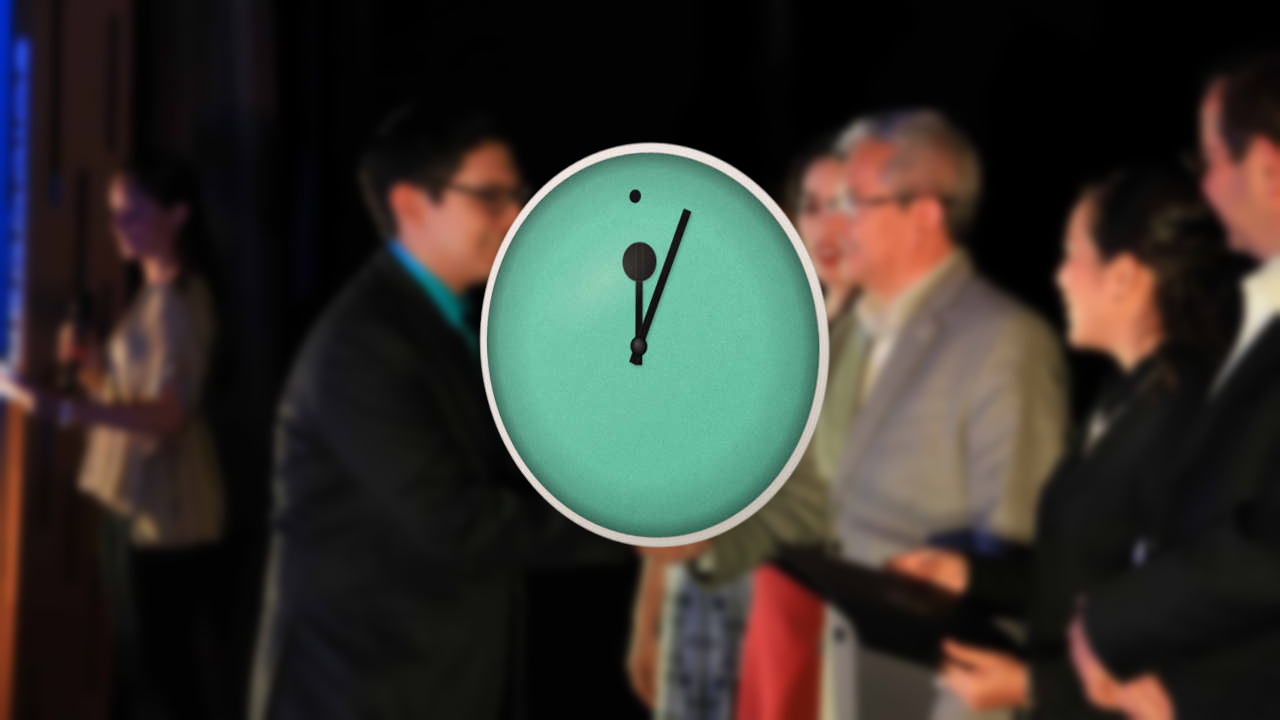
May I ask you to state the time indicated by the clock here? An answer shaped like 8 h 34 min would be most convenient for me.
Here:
12 h 04 min
